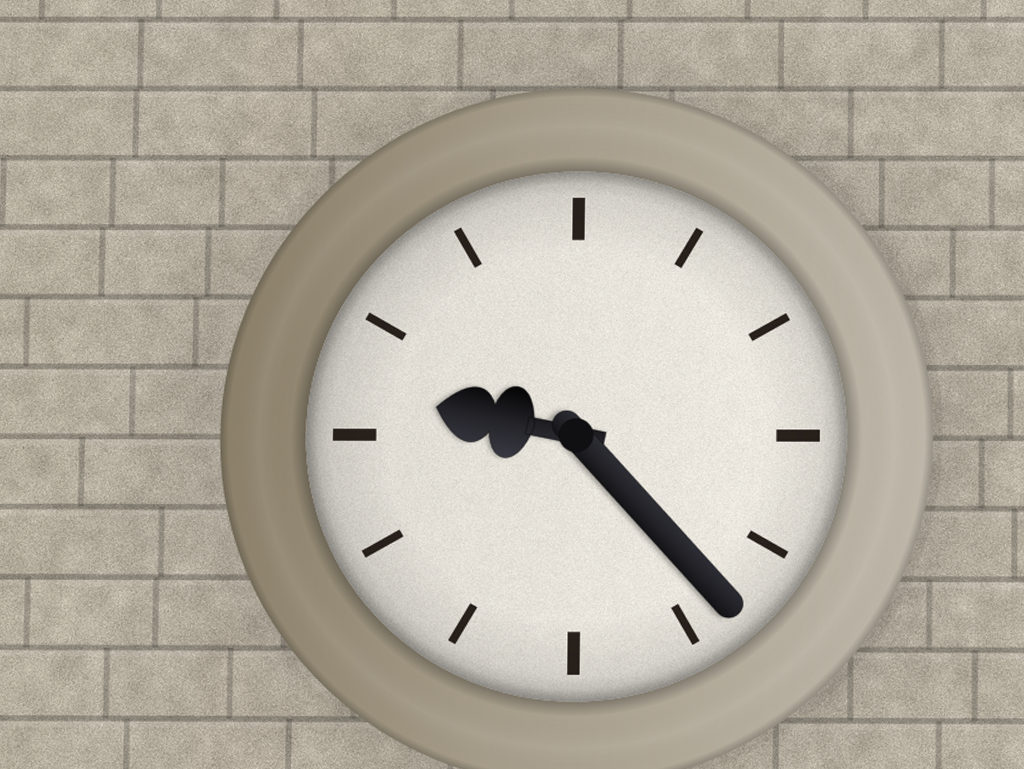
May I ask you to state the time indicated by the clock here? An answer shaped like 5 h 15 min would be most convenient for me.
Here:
9 h 23 min
